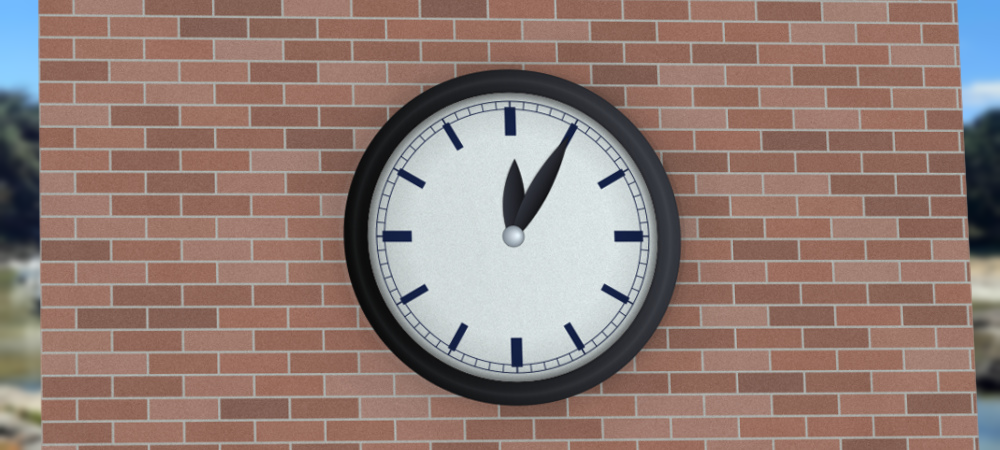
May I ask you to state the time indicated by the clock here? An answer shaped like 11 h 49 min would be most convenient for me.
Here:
12 h 05 min
